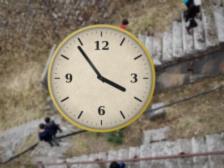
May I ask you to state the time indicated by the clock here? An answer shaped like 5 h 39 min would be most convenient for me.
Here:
3 h 54 min
